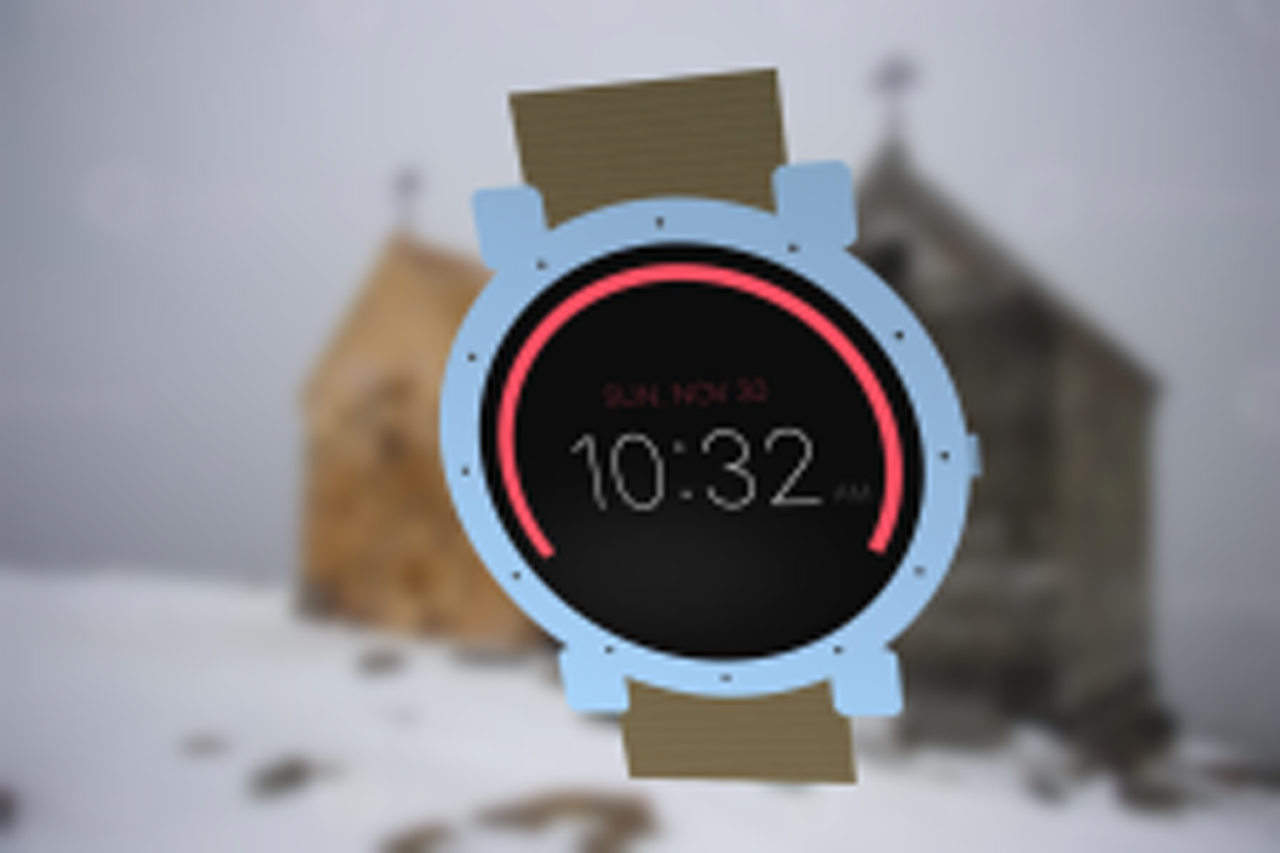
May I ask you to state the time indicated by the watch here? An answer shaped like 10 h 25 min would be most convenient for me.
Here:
10 h 32 min
